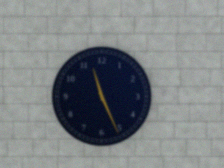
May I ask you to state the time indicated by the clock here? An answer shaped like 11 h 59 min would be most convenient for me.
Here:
11 h 26 min
